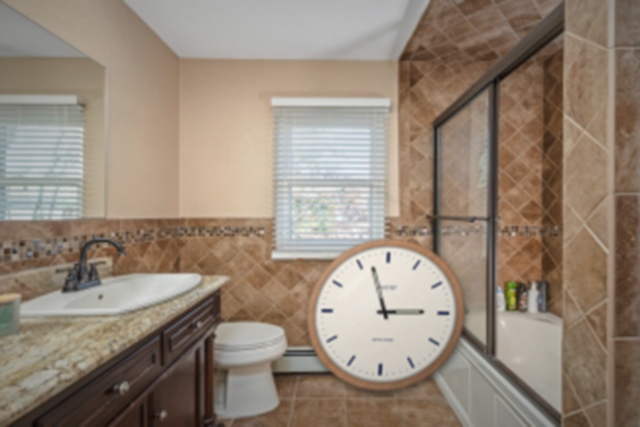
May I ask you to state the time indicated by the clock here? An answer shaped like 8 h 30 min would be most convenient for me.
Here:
2 h 57 min
